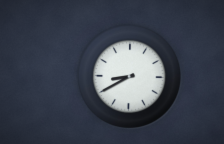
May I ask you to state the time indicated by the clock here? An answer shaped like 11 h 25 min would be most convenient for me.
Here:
8 h 40 min
